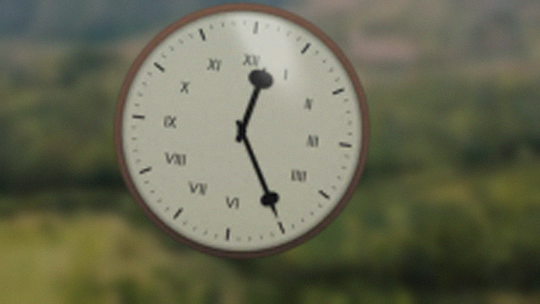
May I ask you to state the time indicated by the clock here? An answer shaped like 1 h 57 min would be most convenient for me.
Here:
12 h 25 min
